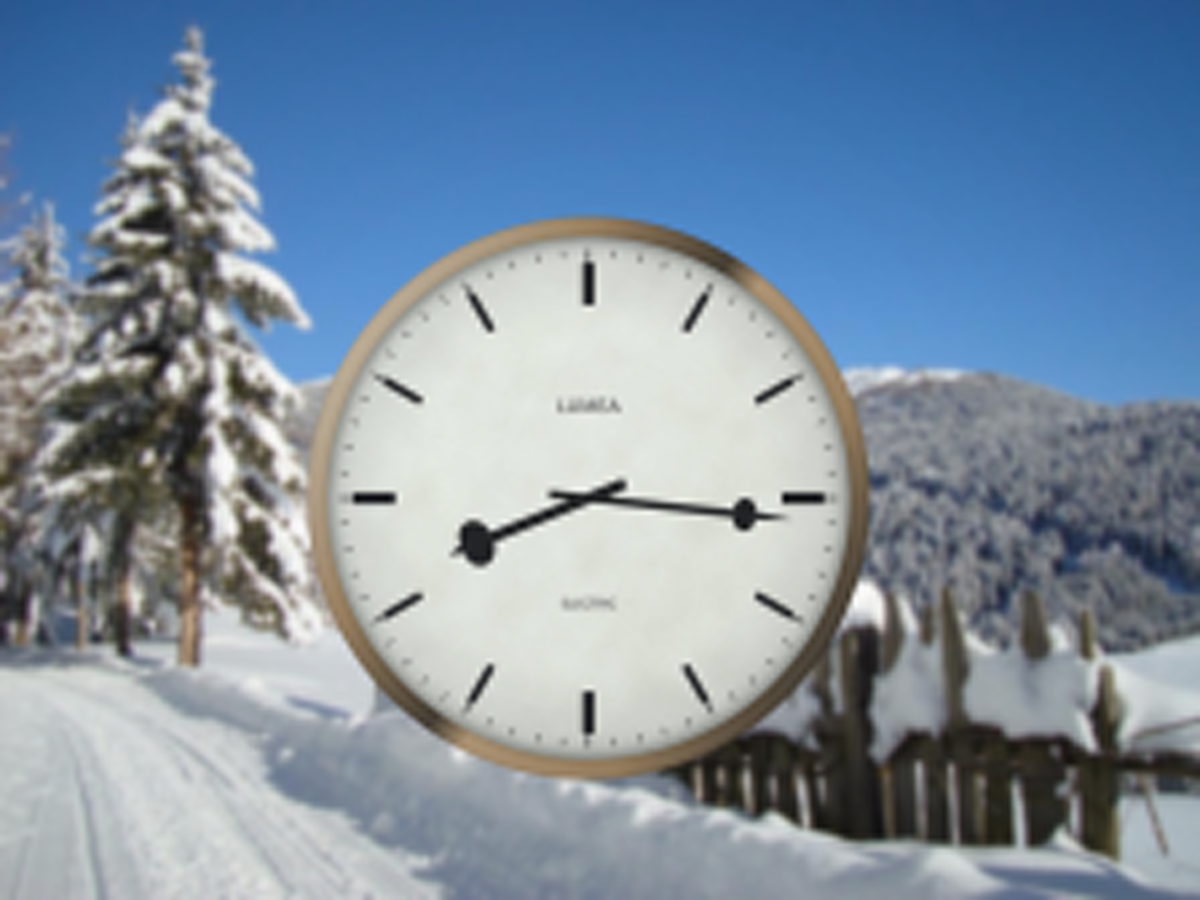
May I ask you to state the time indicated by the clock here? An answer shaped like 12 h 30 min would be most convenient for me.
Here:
8 h 16 min
